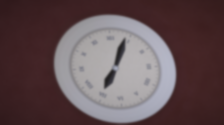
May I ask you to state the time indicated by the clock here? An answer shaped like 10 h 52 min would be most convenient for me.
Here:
7 h 04 min
